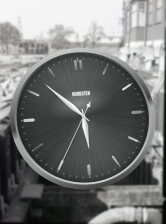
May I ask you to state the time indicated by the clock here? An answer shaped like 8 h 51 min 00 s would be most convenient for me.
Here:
5 h 52 min 35 s
